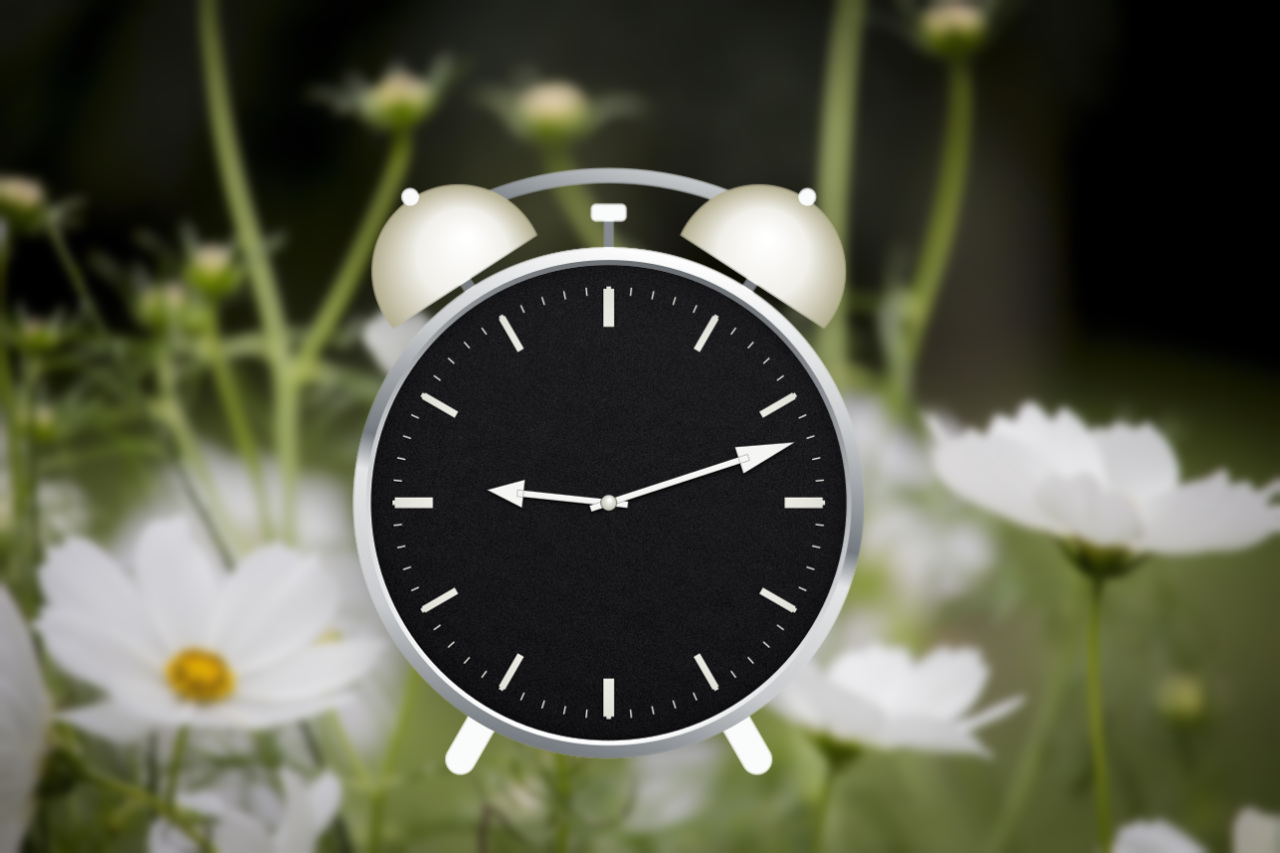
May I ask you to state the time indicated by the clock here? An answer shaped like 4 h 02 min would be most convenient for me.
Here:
9 h 12 min
